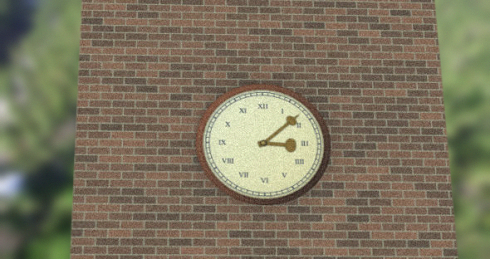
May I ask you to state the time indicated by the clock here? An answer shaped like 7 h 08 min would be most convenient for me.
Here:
3 h 08 min
